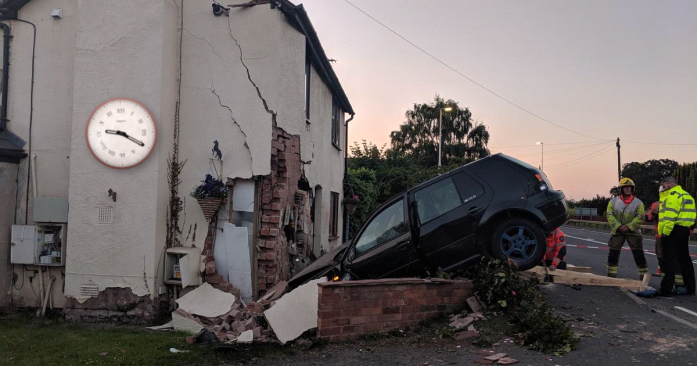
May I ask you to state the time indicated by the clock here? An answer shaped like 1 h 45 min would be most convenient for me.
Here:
9 h 20 min
